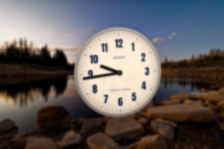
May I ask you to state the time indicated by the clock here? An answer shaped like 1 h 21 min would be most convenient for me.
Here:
9 h 44 min
